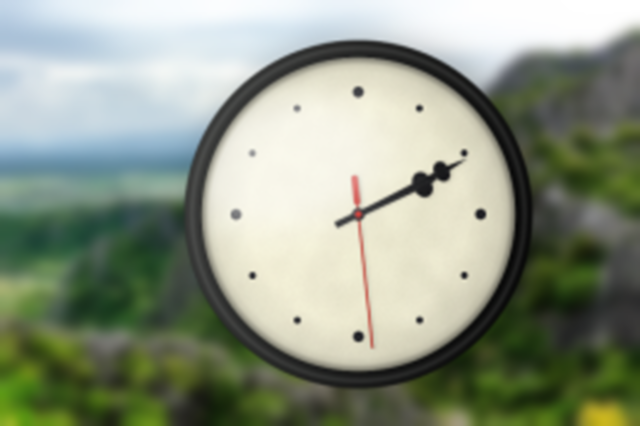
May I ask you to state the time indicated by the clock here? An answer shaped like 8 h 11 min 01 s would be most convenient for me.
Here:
2 h 10 min 29 s
